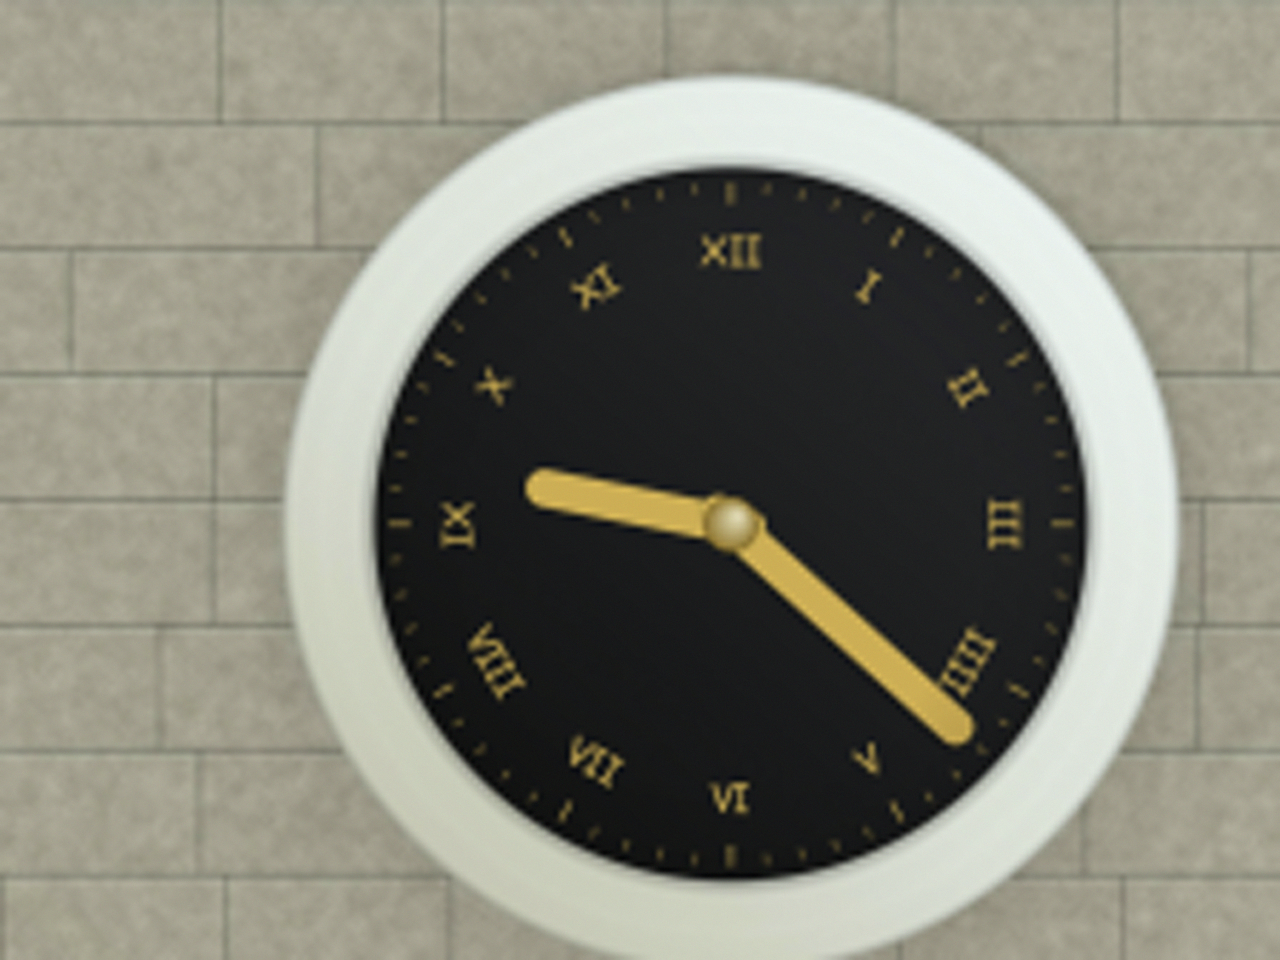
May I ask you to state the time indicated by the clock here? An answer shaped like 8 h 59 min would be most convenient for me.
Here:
9 h 22 min
